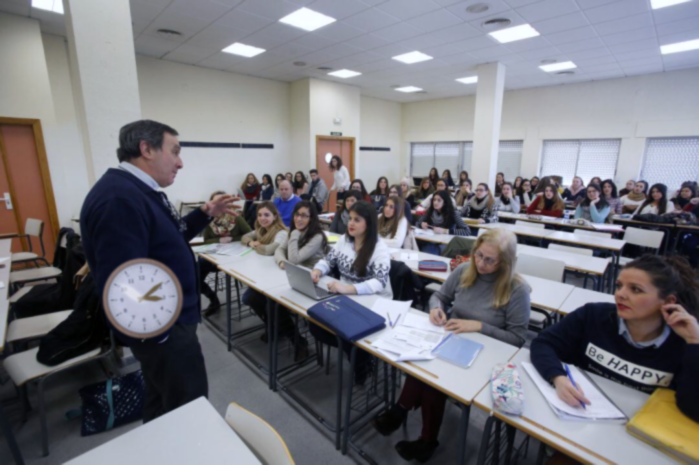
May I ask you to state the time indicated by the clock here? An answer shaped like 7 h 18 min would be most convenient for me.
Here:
3 h 09 min
